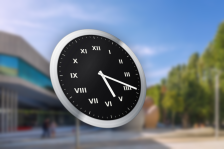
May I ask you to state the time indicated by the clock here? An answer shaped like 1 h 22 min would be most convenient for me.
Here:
5 h 19 min
